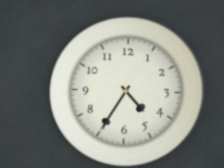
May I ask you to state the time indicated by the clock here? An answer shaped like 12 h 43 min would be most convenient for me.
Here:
4 h 35 min
